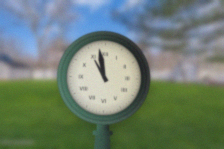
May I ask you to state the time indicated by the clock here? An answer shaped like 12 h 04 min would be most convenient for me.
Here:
10 h 58 min
